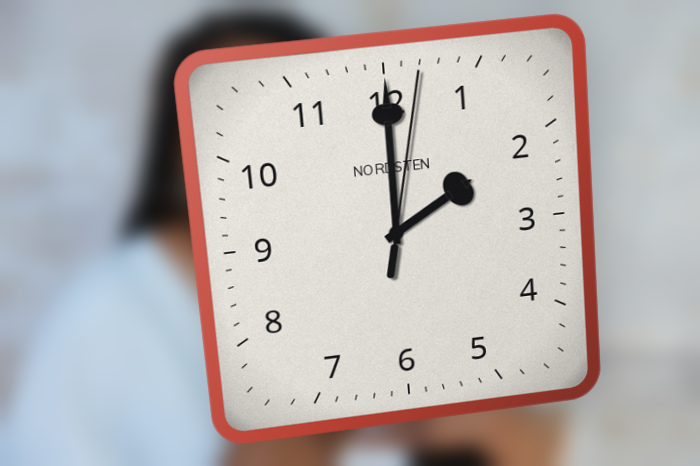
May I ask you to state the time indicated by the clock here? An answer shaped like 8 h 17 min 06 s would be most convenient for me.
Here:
2 h 00 min 02 s
